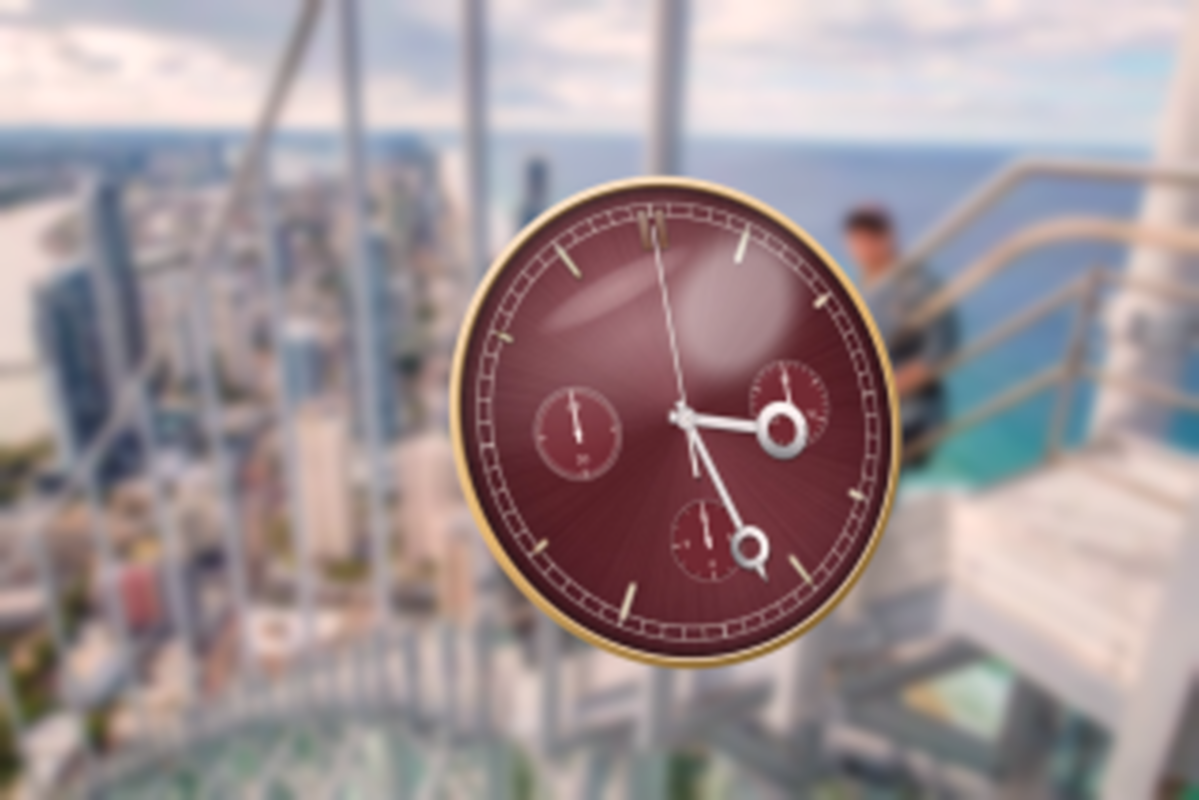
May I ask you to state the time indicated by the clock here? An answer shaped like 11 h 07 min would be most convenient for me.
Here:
3 h 27 min
